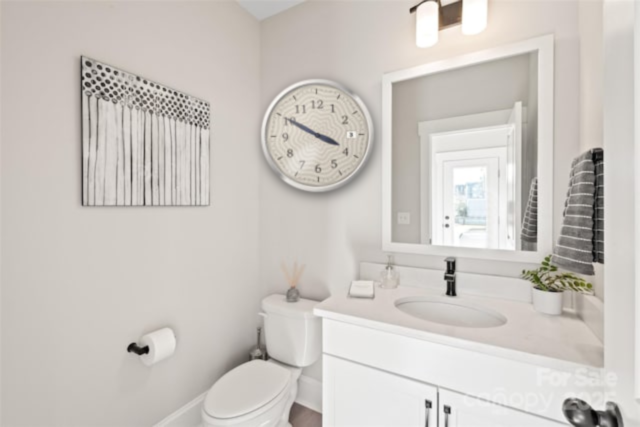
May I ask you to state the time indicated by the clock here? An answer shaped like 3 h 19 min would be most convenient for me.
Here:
3 h 50 min
